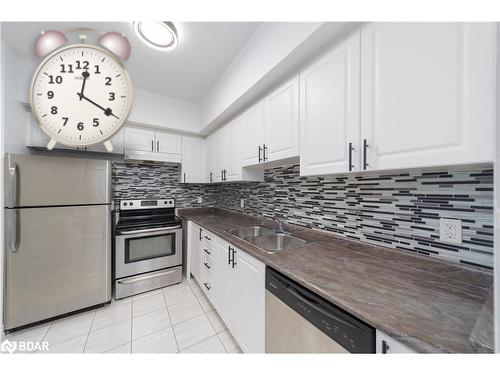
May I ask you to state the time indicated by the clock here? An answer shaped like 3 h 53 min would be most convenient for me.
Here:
12 h 20 min
